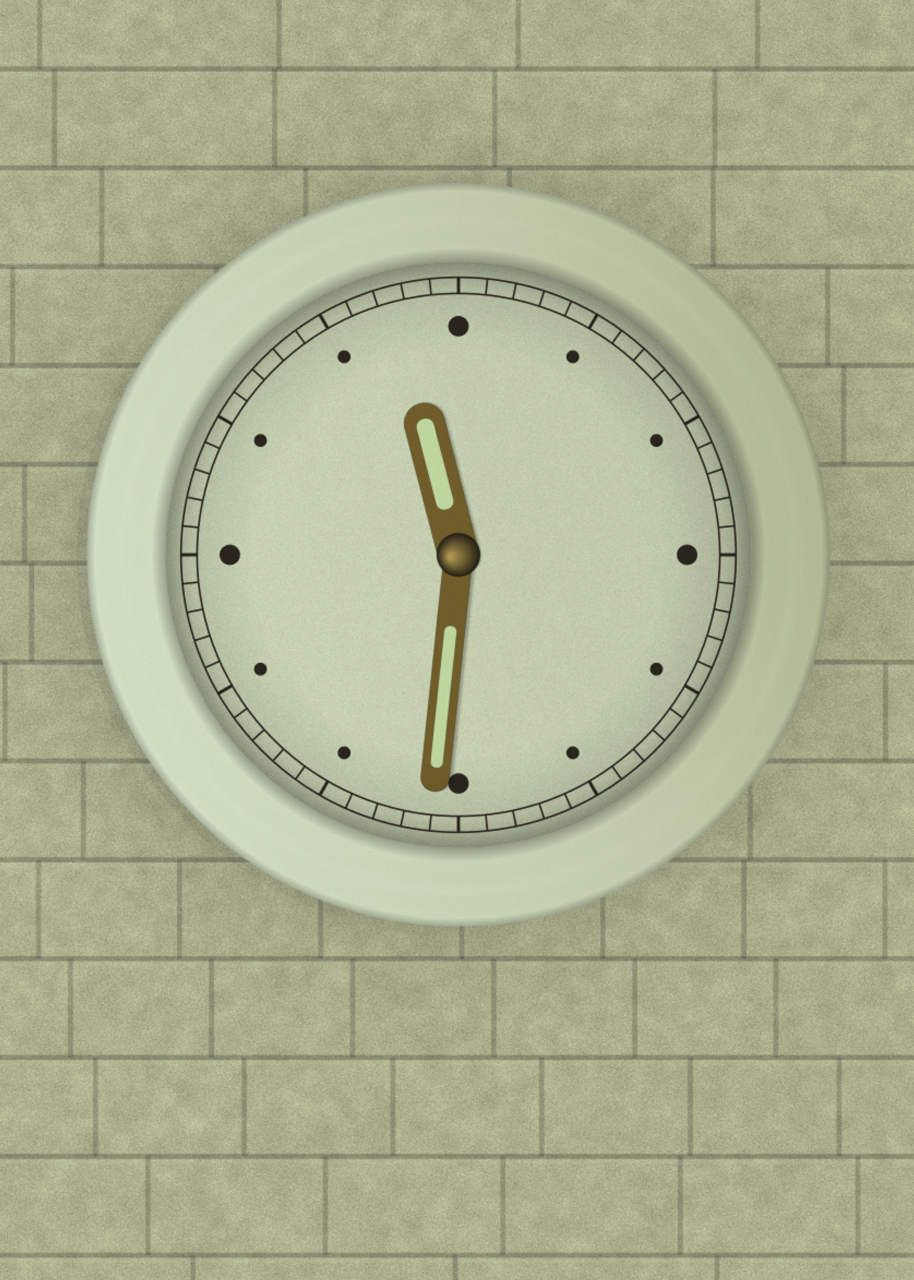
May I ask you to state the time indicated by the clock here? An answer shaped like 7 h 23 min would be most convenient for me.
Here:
11 h 31 min
